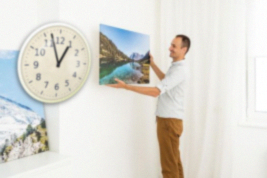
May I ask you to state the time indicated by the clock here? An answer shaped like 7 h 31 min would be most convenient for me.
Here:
12 h 57 min
